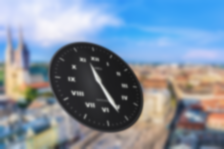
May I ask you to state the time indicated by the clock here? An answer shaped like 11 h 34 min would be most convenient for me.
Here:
11 h 26 min
